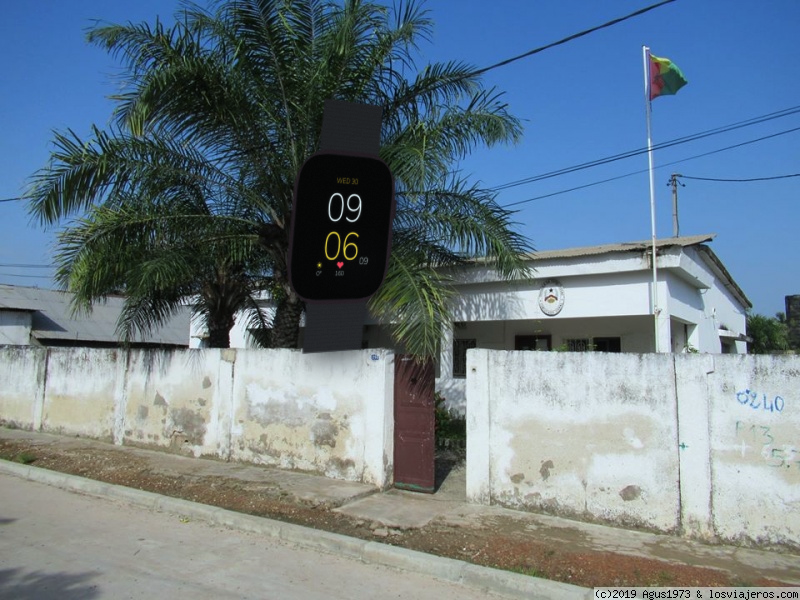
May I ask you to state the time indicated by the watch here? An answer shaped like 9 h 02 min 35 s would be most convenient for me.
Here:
9 h 06 min 09 s
